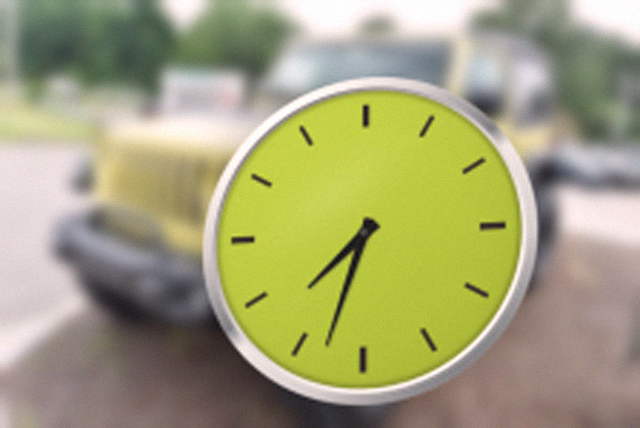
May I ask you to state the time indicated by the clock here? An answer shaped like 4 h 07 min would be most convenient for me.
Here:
7 h 33 min
